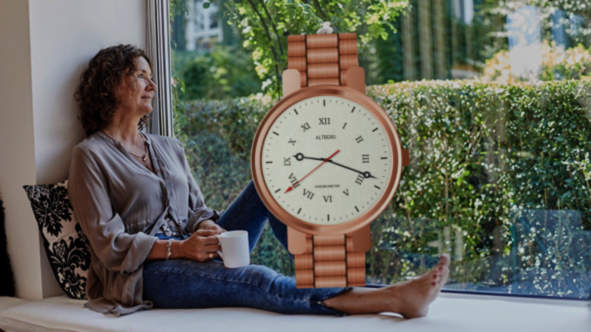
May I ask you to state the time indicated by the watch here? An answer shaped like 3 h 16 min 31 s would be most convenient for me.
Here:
9 h 18 min 39 s
